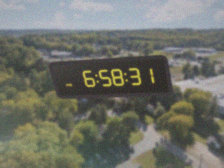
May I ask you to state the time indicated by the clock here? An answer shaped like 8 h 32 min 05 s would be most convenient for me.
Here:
6 h 58 min 31 s
